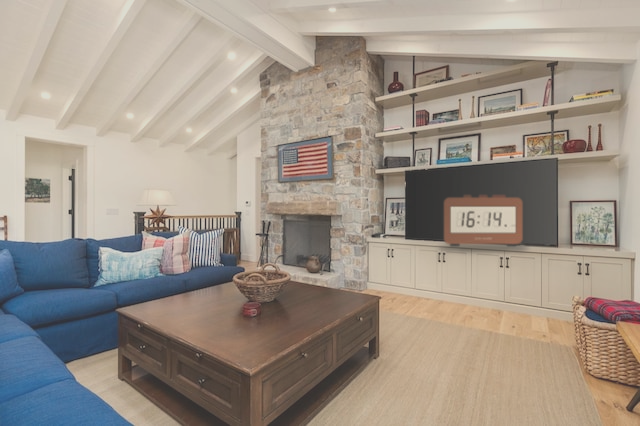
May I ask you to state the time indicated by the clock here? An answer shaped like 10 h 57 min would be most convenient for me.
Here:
16 h 14 min
